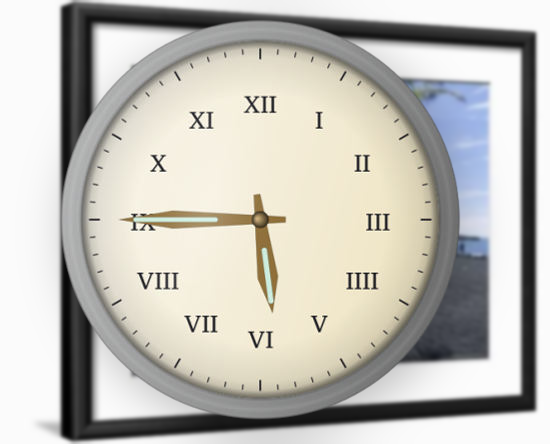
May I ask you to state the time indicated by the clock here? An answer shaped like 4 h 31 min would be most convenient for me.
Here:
5 h 45 min
